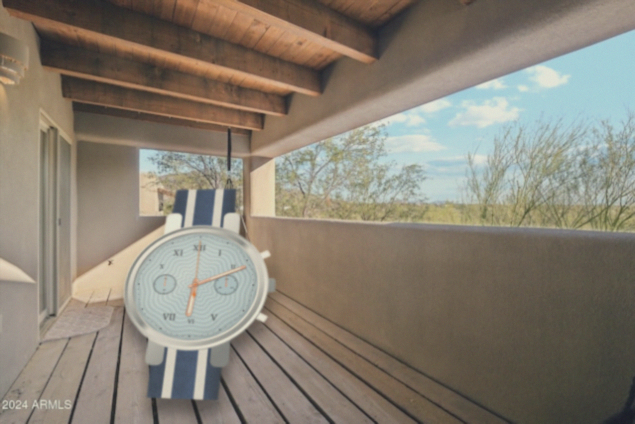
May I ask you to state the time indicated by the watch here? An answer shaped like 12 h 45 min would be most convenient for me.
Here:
6 h 11 min
